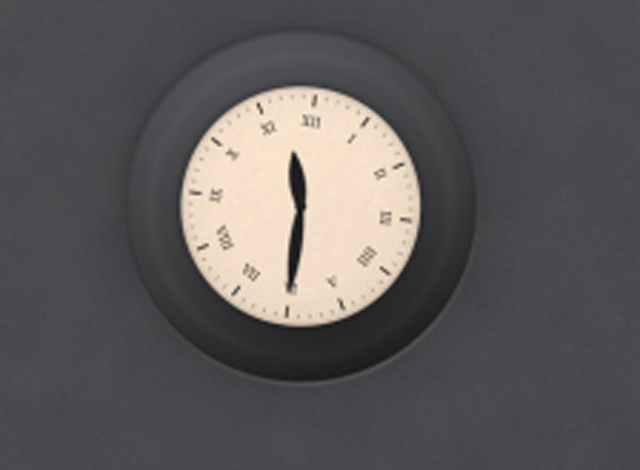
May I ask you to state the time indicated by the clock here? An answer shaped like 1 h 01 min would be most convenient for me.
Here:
11 h 30 min
